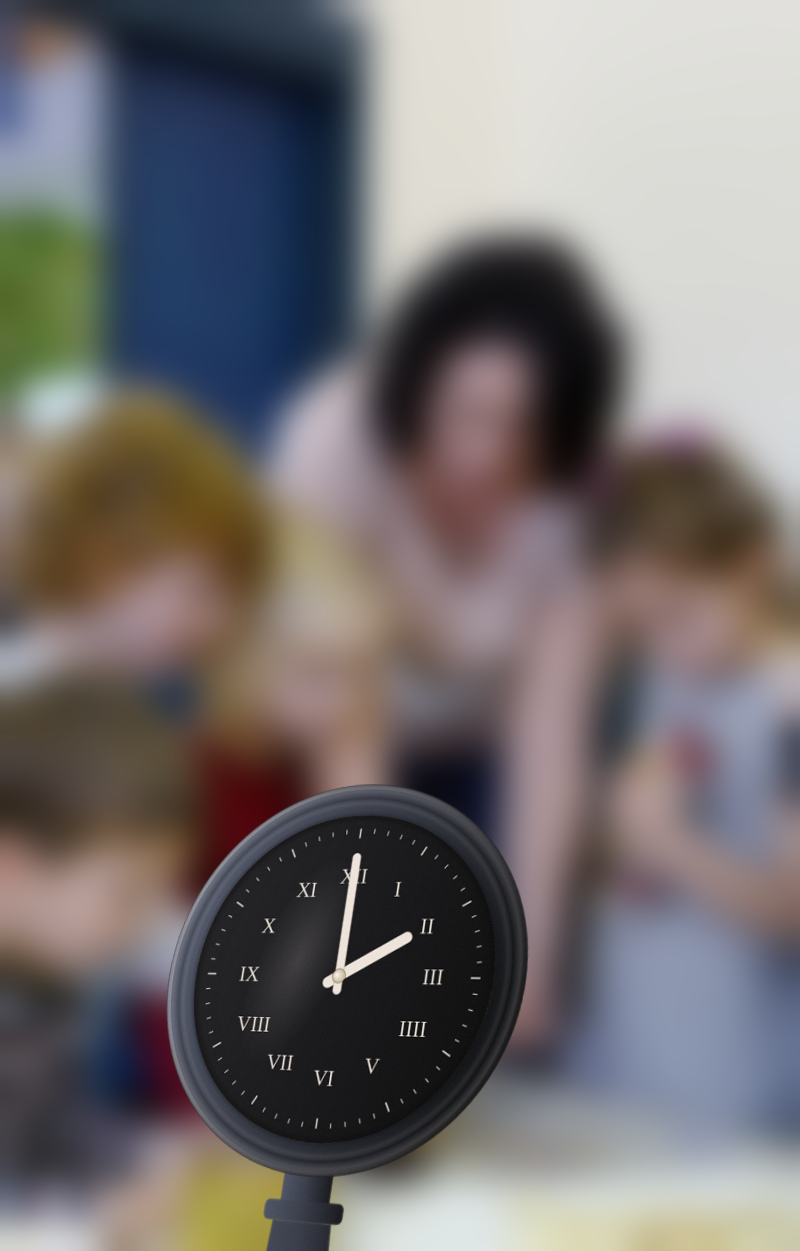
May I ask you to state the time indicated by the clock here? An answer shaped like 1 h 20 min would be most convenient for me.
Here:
2 h 00 min
